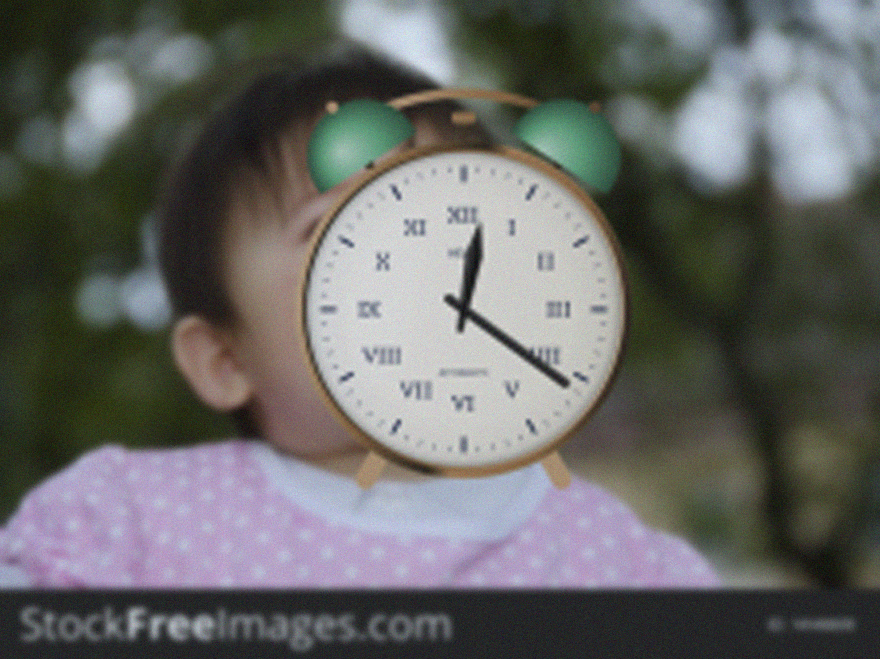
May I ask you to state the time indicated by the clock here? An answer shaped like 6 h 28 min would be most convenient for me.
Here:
12 h 21 min
